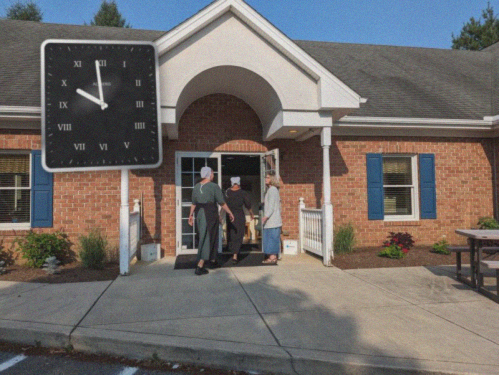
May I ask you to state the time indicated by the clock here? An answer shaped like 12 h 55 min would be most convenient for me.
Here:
9 h 59 min
